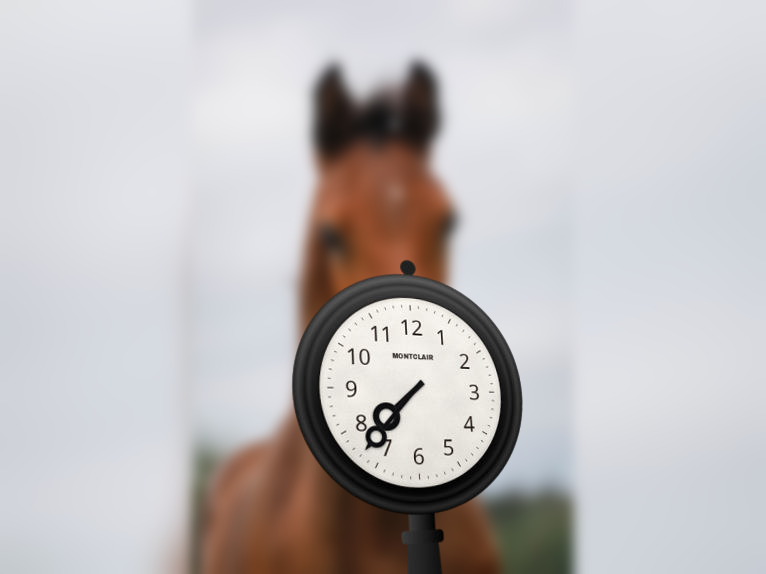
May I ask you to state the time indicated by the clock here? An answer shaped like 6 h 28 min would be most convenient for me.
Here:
7 h 37 min
